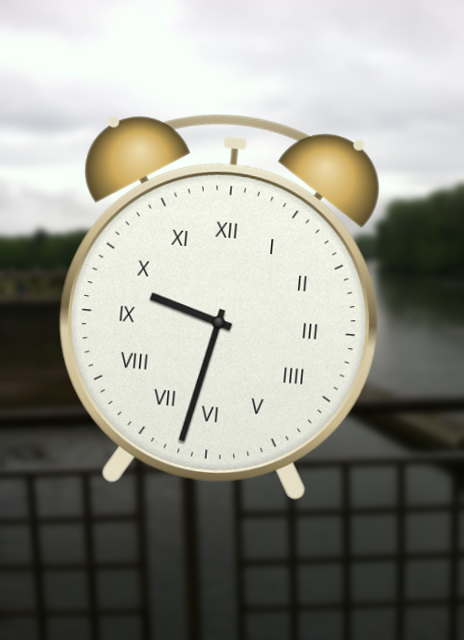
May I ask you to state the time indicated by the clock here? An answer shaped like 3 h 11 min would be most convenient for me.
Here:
9 h 32 min
